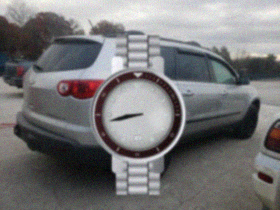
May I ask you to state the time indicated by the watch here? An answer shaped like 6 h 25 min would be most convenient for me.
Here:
8 h 43 min
